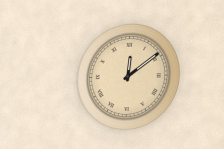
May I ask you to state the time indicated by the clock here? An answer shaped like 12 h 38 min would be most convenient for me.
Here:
12 h 09 min
